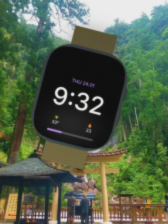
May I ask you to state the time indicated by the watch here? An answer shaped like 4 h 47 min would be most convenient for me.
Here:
9 h 32 min
